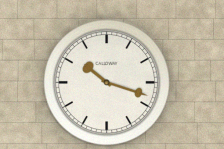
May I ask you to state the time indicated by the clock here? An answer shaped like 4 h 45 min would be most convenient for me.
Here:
10 h 18 min
